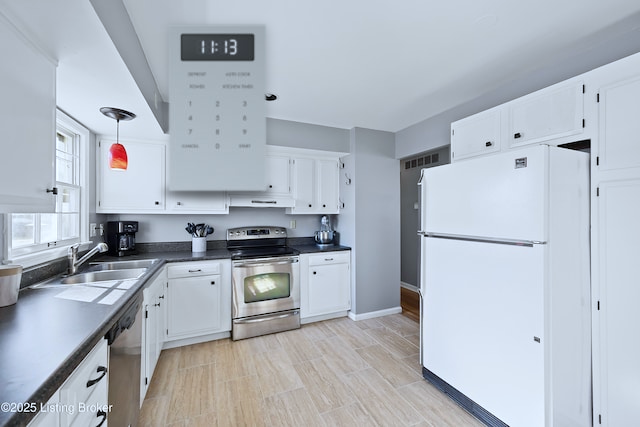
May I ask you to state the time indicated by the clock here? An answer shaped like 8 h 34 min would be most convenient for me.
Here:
11 h 13 min
